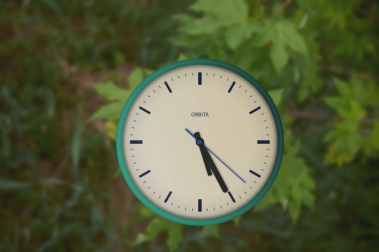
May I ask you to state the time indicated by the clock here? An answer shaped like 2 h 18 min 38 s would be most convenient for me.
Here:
5 h 25 min 22 s
